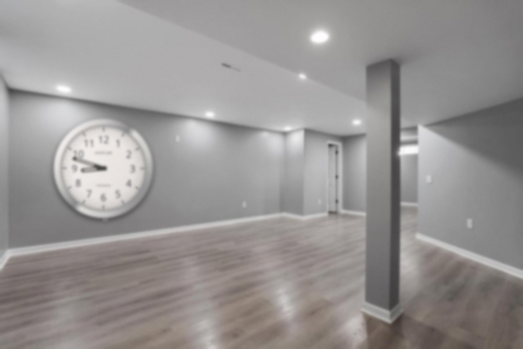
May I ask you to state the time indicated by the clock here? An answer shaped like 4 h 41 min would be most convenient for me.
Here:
8 h 48 min
